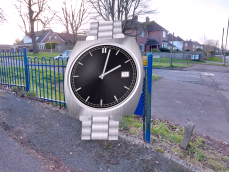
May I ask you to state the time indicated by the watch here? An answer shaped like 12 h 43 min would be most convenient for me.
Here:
2 h 02 min
